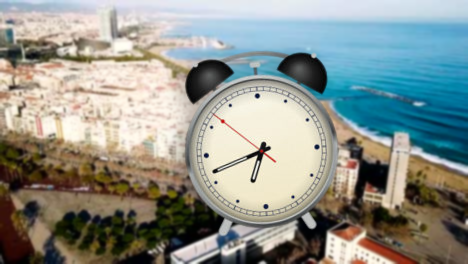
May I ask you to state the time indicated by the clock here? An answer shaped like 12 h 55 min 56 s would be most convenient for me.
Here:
6 h 41 min 52 s
